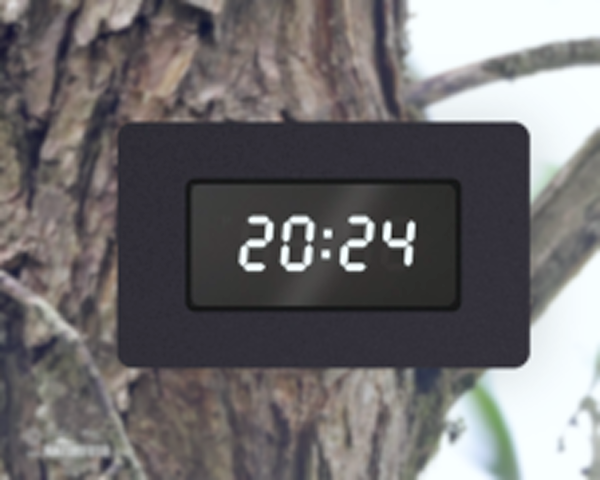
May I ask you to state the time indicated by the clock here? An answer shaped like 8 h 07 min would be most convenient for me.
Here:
20 h 24 min
